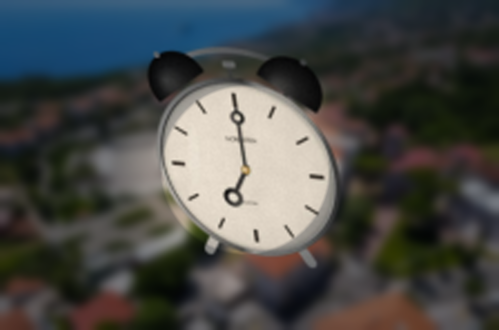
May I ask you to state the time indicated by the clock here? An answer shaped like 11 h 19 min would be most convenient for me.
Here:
7 h 00 min
